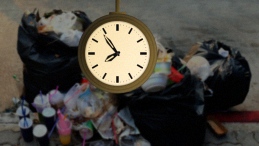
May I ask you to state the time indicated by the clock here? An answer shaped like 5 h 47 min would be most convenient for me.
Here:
7 h 54 min
